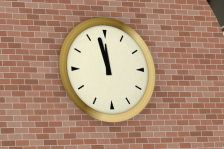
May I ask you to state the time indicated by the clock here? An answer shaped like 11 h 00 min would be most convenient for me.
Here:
11 h 58 min
